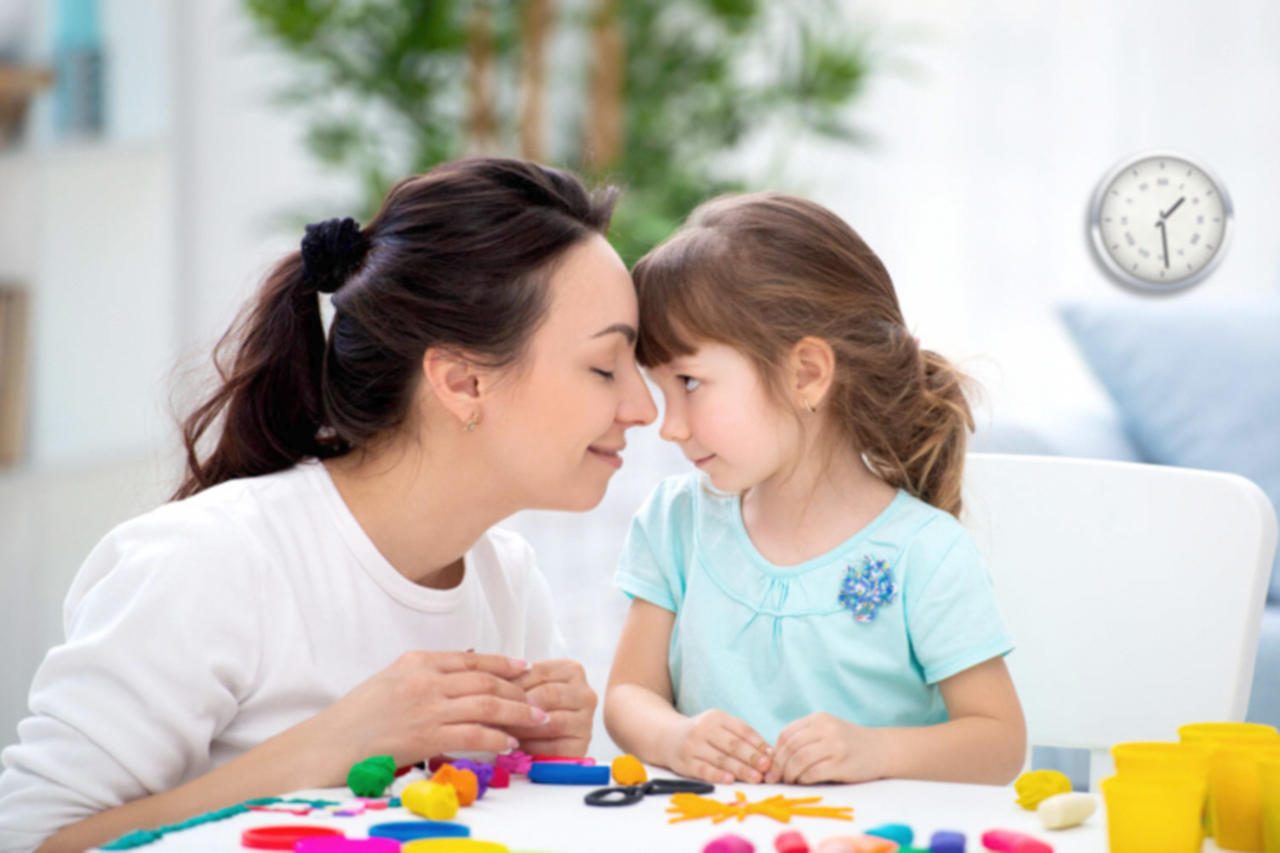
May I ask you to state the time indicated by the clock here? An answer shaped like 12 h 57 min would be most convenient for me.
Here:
1 h 29 min
